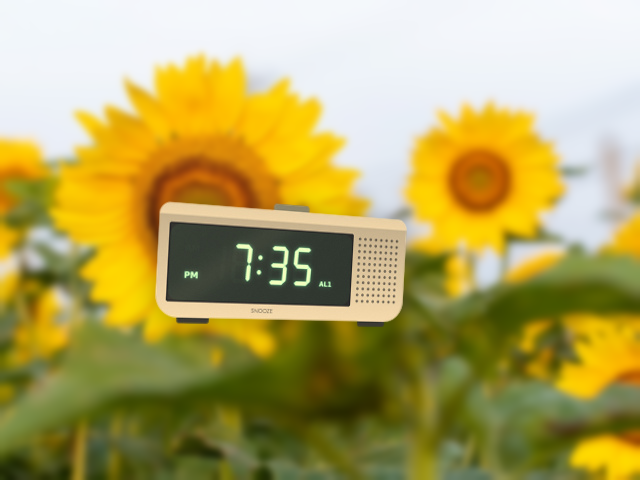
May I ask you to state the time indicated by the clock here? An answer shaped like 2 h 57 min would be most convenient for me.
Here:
7 h 35 min
